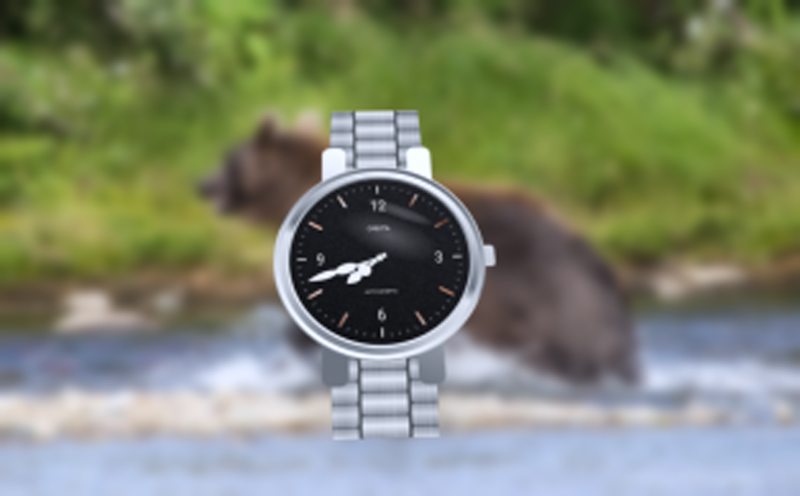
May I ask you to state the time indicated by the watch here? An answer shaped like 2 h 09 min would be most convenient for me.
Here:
7 h 42 min
